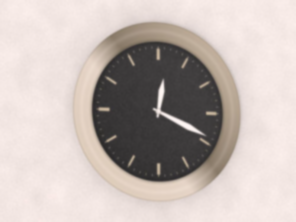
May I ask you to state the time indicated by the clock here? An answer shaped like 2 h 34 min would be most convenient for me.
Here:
12 h 19 min
